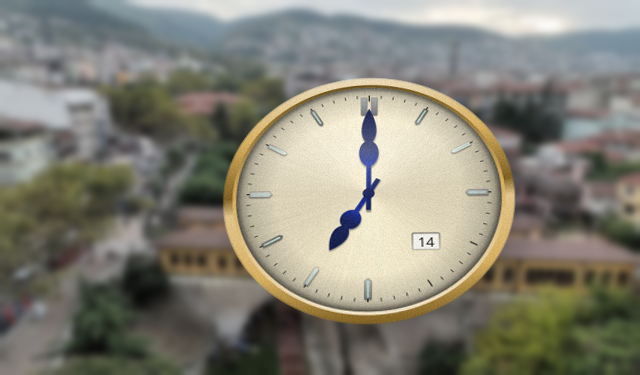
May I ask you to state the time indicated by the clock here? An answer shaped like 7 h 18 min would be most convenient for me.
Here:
7 h 00 min
